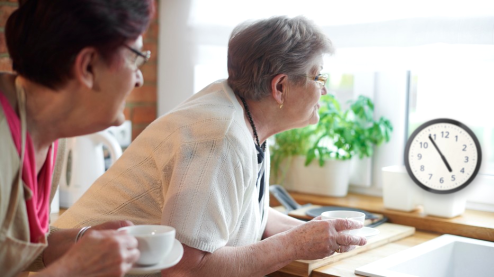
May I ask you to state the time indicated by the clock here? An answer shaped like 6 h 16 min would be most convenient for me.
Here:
4 h 54 min
